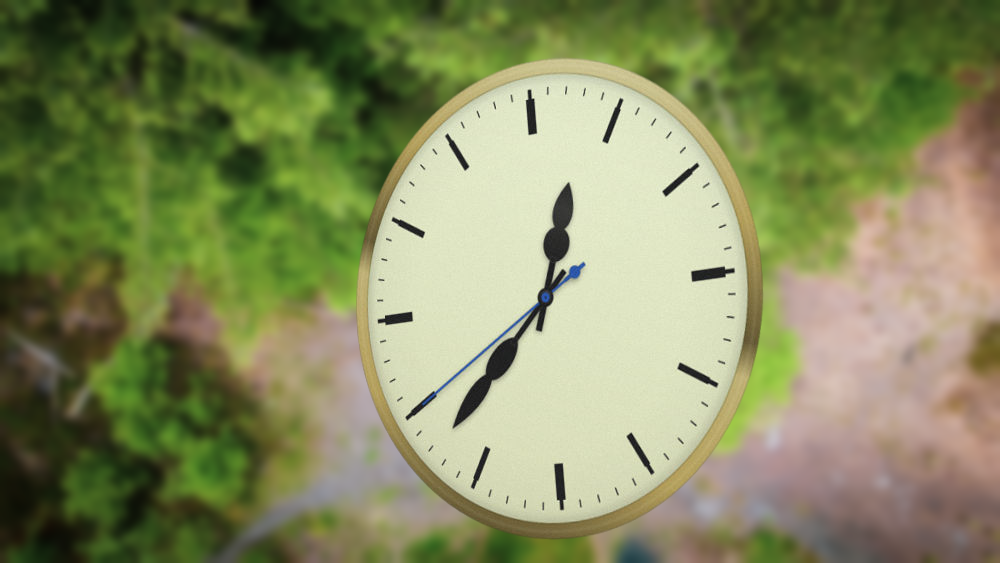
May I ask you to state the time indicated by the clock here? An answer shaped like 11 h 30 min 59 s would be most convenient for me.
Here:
12 h 37 min 40 s
